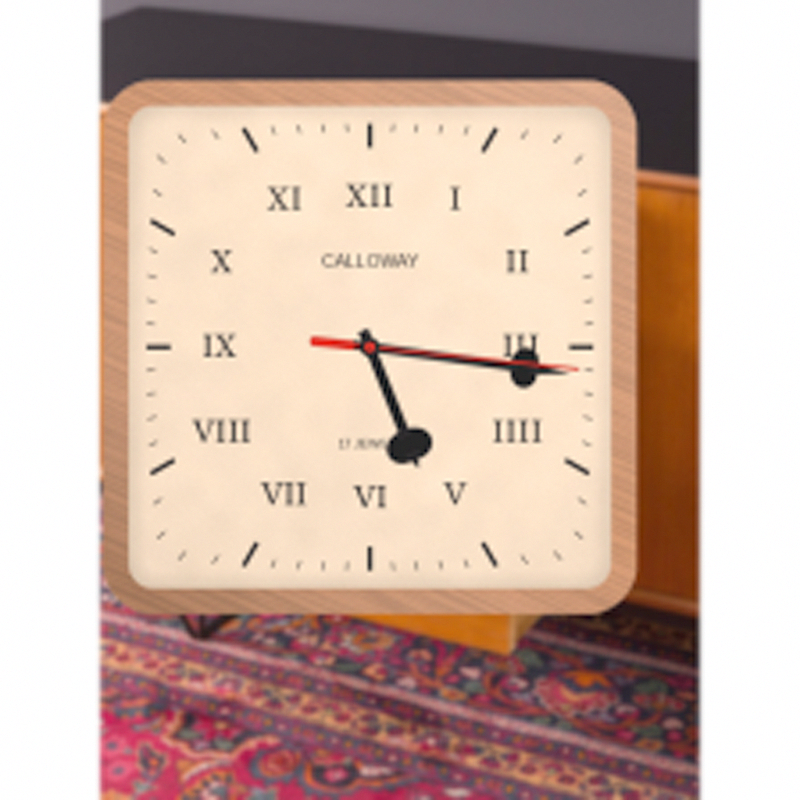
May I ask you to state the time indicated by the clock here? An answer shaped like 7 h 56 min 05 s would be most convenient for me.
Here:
5 h 16 min 16 s
